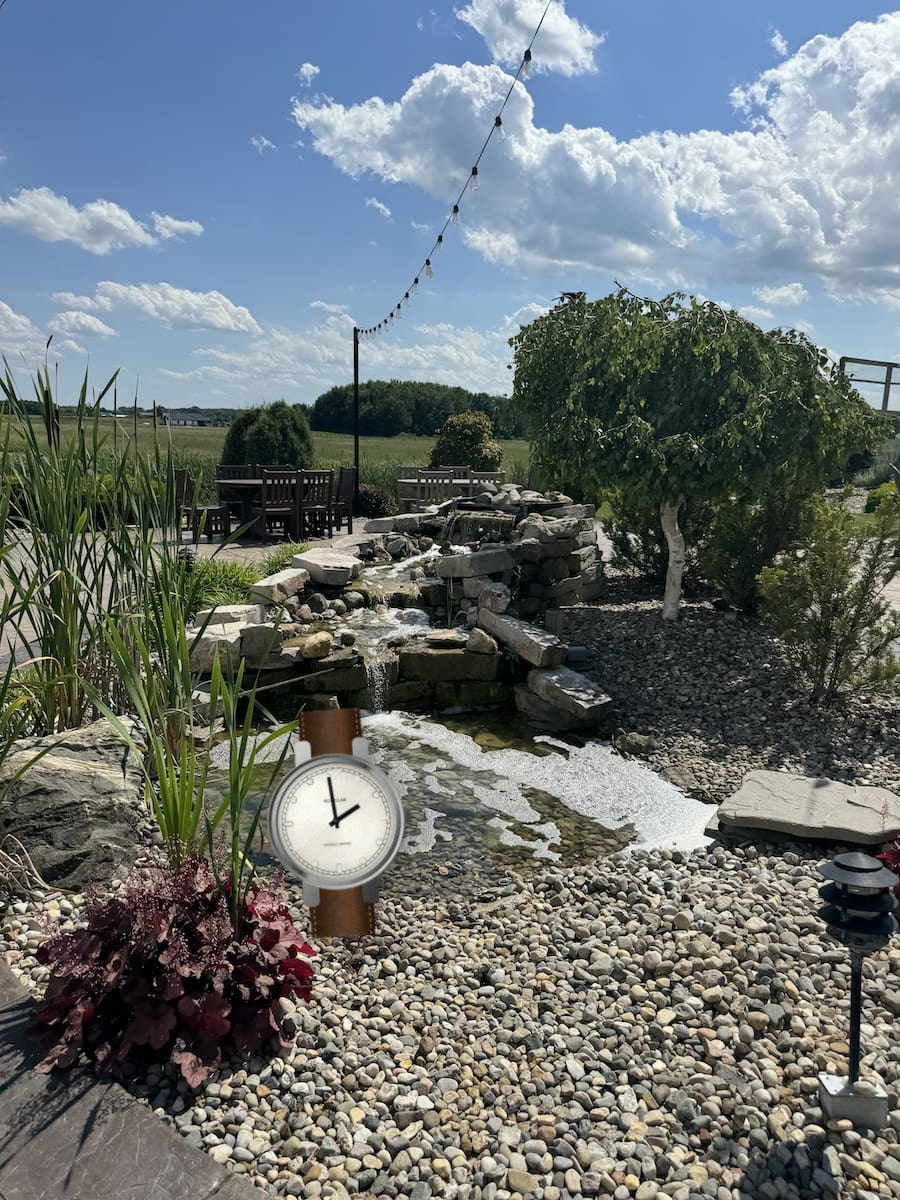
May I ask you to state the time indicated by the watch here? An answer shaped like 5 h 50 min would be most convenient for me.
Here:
1 h 59 min
